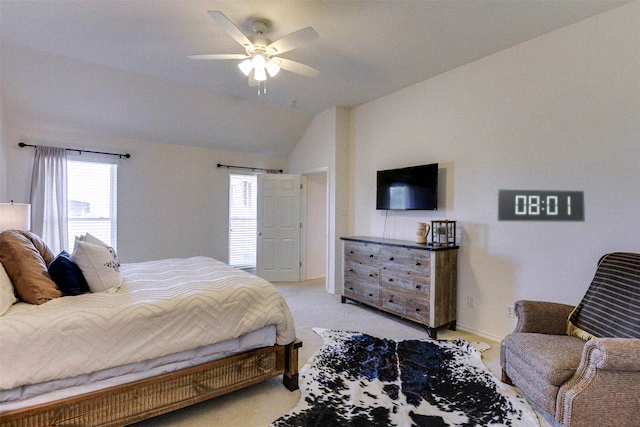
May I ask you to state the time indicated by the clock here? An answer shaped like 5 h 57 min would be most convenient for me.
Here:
8 h 01 min
